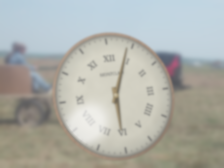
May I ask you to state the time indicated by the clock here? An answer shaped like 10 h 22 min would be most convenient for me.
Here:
6 h 04 min
